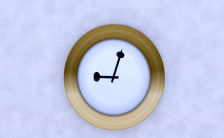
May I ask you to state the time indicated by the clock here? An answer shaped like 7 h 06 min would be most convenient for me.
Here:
9 h 03 min
